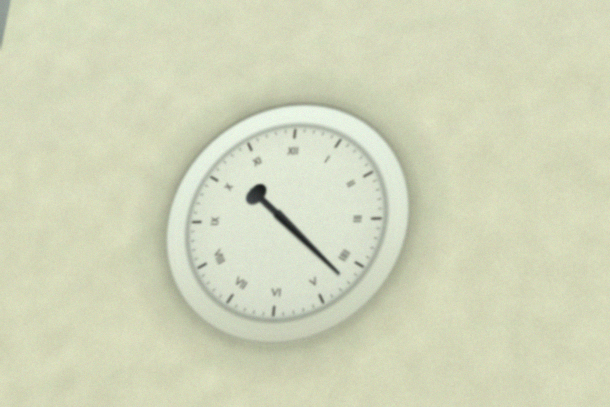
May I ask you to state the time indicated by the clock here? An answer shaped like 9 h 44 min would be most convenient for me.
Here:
10 h 22 min
